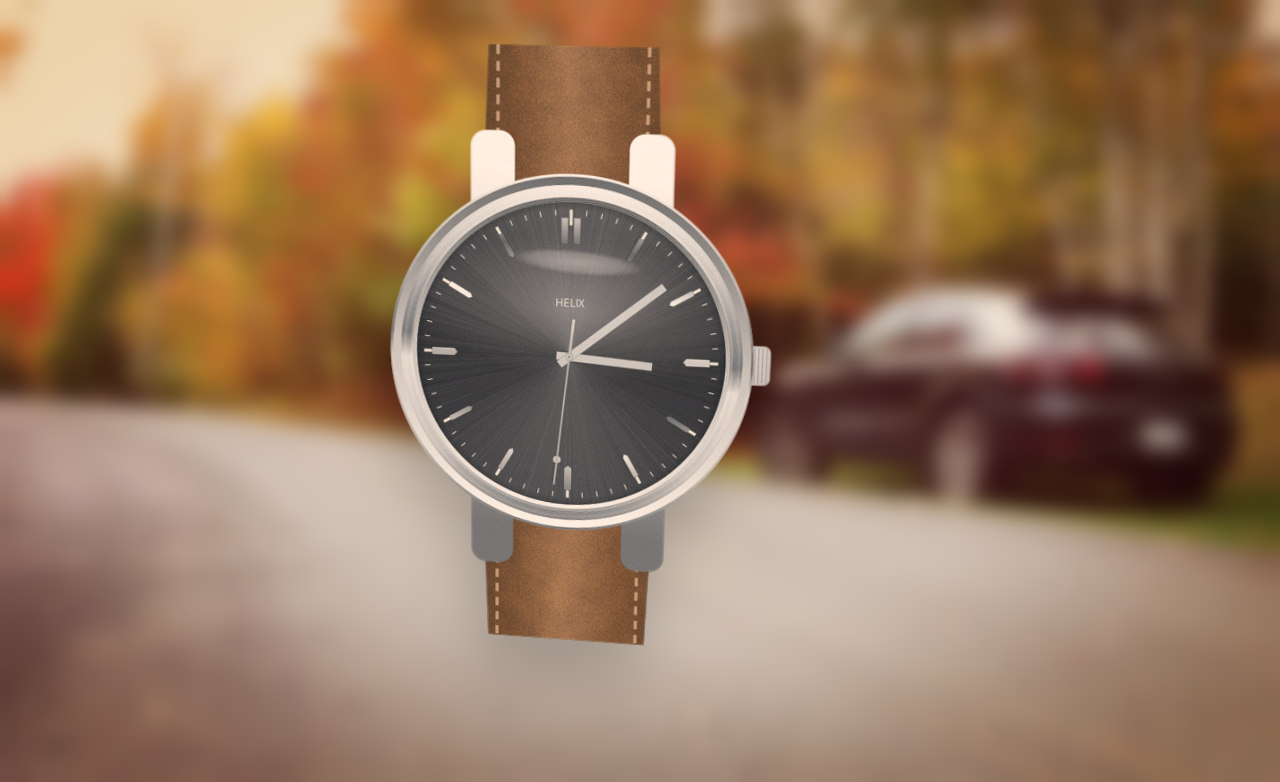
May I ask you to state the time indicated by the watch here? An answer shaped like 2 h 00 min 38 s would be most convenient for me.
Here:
3 h 08 min 31 s
